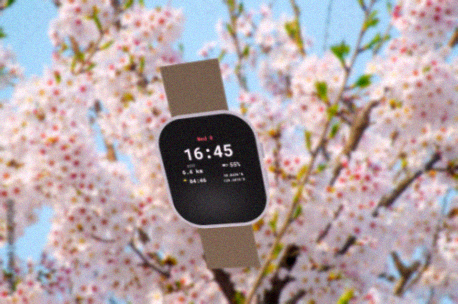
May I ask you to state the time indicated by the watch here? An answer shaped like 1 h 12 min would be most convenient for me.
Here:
16 h 45 min
